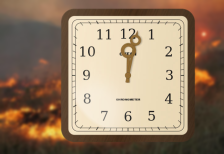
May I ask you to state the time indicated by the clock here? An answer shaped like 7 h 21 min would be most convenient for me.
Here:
12 h 02 min
